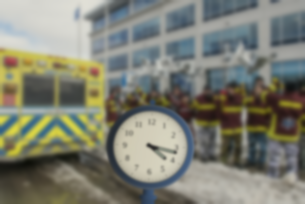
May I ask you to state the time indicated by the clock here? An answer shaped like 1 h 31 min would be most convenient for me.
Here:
4 h 17 min
